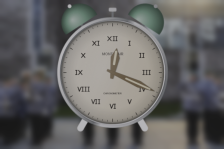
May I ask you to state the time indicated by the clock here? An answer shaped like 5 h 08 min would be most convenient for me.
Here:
12 h 19 min
